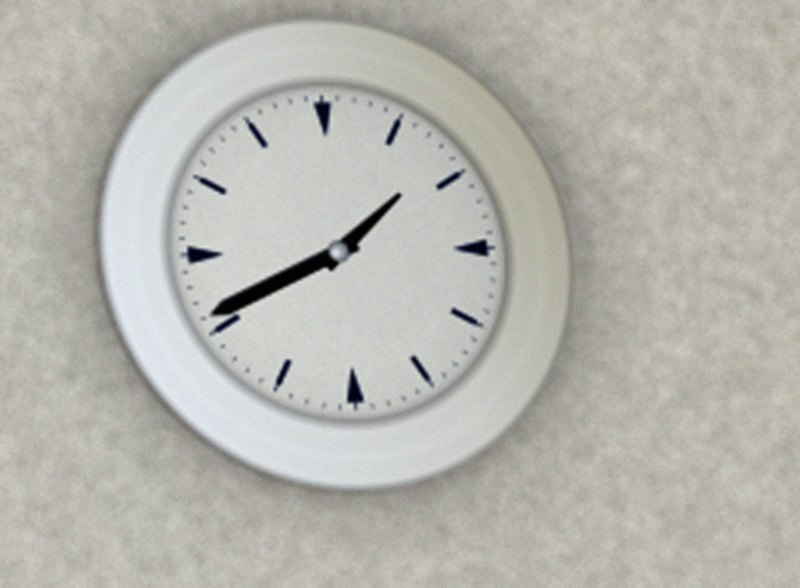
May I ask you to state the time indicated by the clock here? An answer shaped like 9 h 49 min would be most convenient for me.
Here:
1 h 41 min
